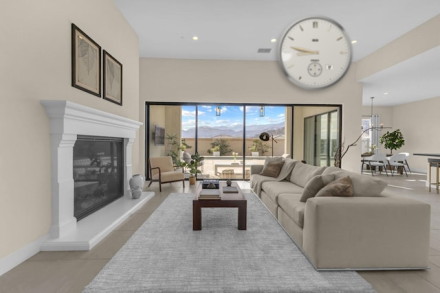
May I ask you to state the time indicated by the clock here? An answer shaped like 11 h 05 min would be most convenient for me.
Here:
8 h 47 min
